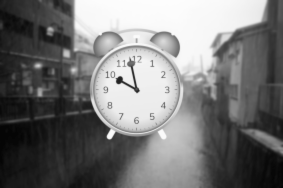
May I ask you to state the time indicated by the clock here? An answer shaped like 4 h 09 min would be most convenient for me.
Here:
9 h 58 min
